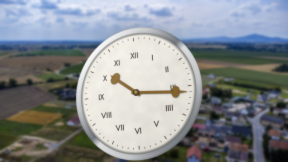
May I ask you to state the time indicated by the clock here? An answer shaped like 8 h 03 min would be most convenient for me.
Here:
10 h 16 min
